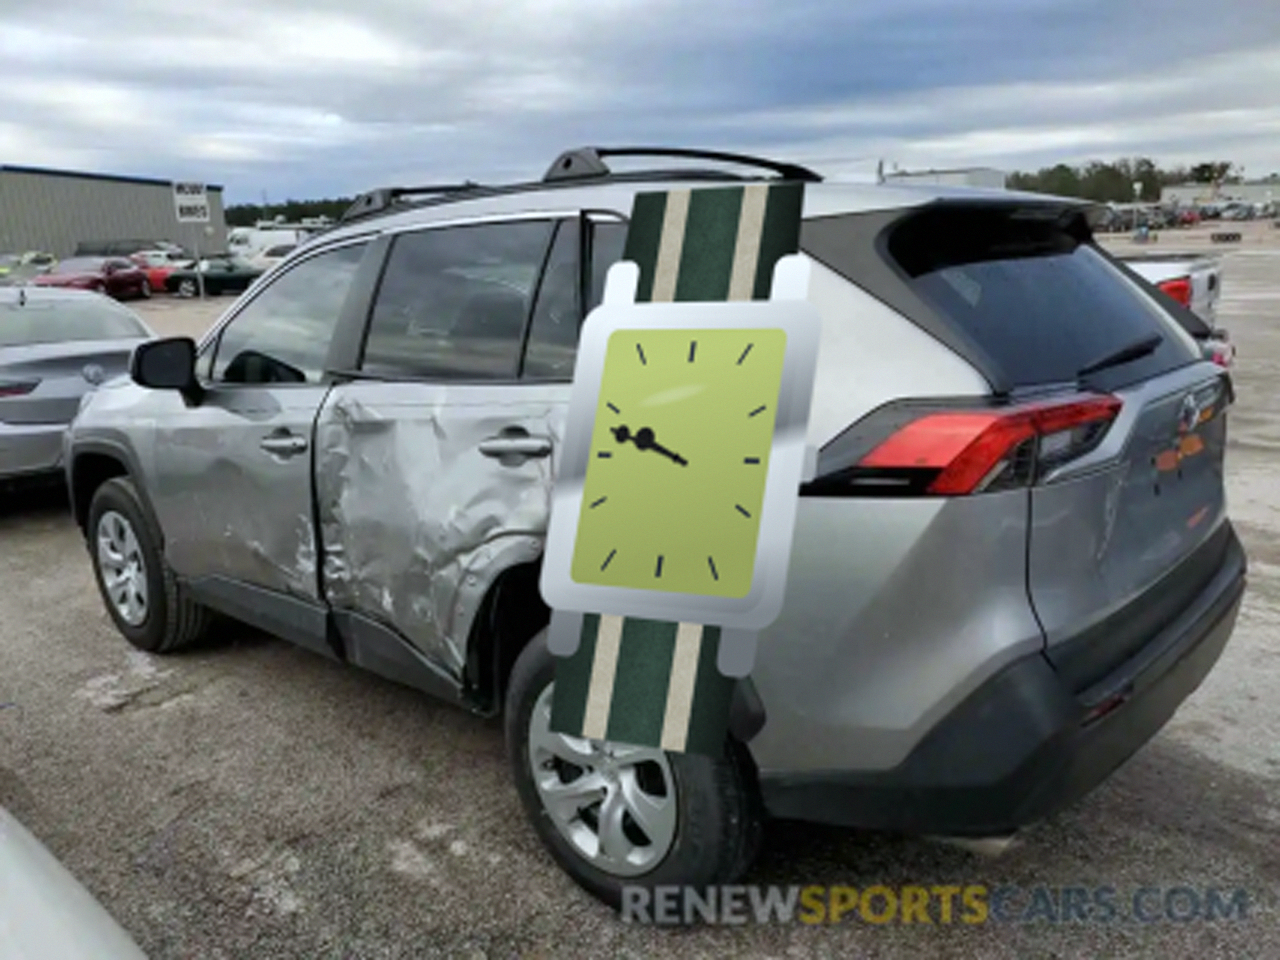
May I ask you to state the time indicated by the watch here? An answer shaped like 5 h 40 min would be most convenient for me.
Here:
9 h 48 min
